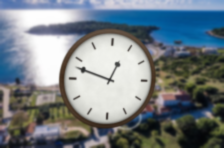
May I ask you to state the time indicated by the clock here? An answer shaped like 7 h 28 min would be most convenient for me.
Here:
12 h 48 min
